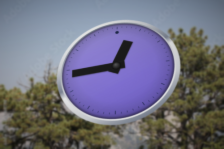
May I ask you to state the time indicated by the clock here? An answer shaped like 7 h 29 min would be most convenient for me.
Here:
12 h 44 min
